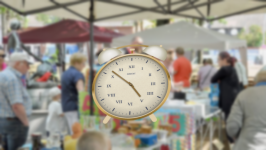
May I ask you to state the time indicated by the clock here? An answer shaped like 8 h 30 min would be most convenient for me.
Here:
4 h 52 min
